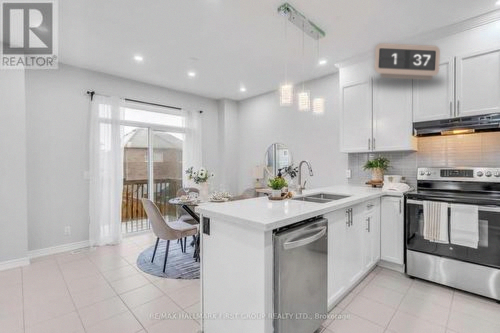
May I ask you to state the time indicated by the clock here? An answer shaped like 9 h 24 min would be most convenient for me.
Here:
1 h 37 min
